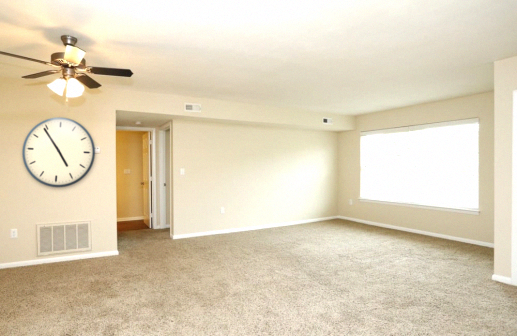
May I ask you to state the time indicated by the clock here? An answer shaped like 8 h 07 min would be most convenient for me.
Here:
4 h 54 min
